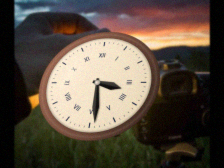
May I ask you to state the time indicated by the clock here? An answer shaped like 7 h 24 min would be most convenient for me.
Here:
3 h 29 min
